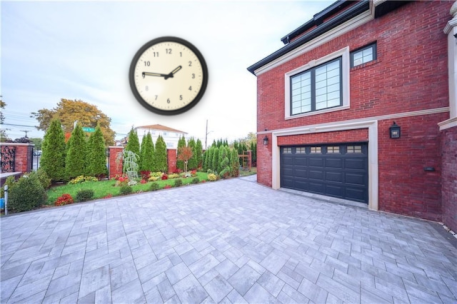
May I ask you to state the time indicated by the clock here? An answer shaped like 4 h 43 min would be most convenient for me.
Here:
1 h 46 min
